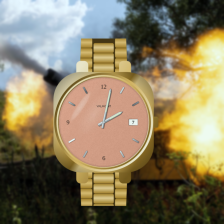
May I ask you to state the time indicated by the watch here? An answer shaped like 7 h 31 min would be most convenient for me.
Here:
2 h 02 min
